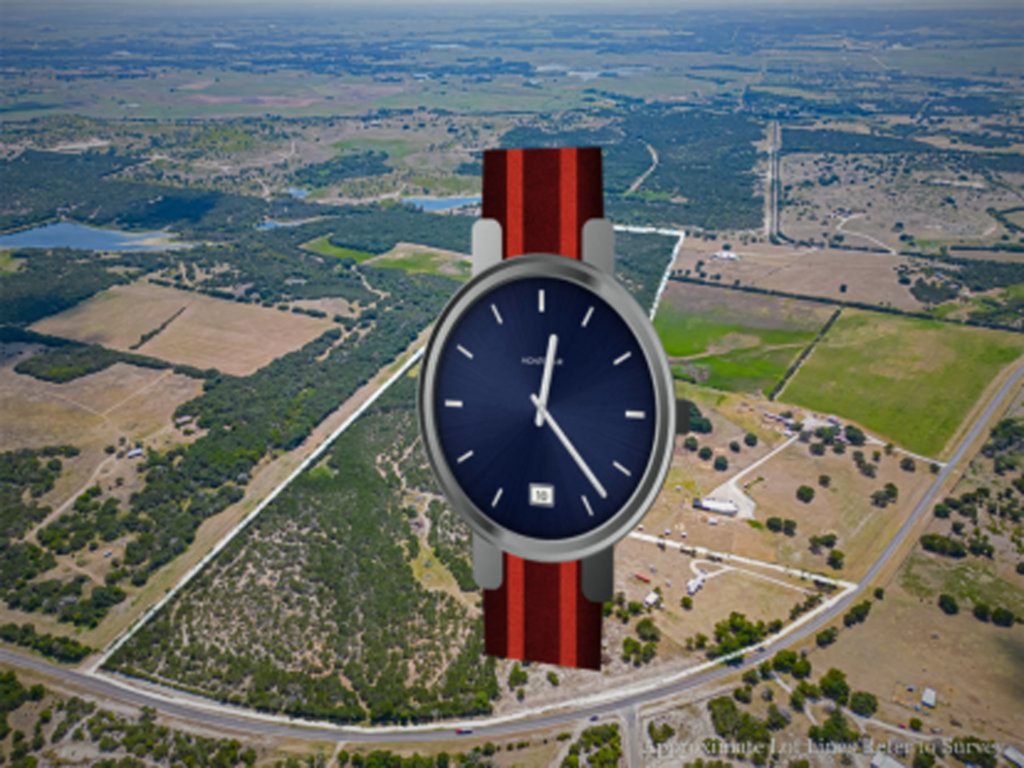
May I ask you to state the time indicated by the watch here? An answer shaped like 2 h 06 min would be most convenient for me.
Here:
12 h 23 min
